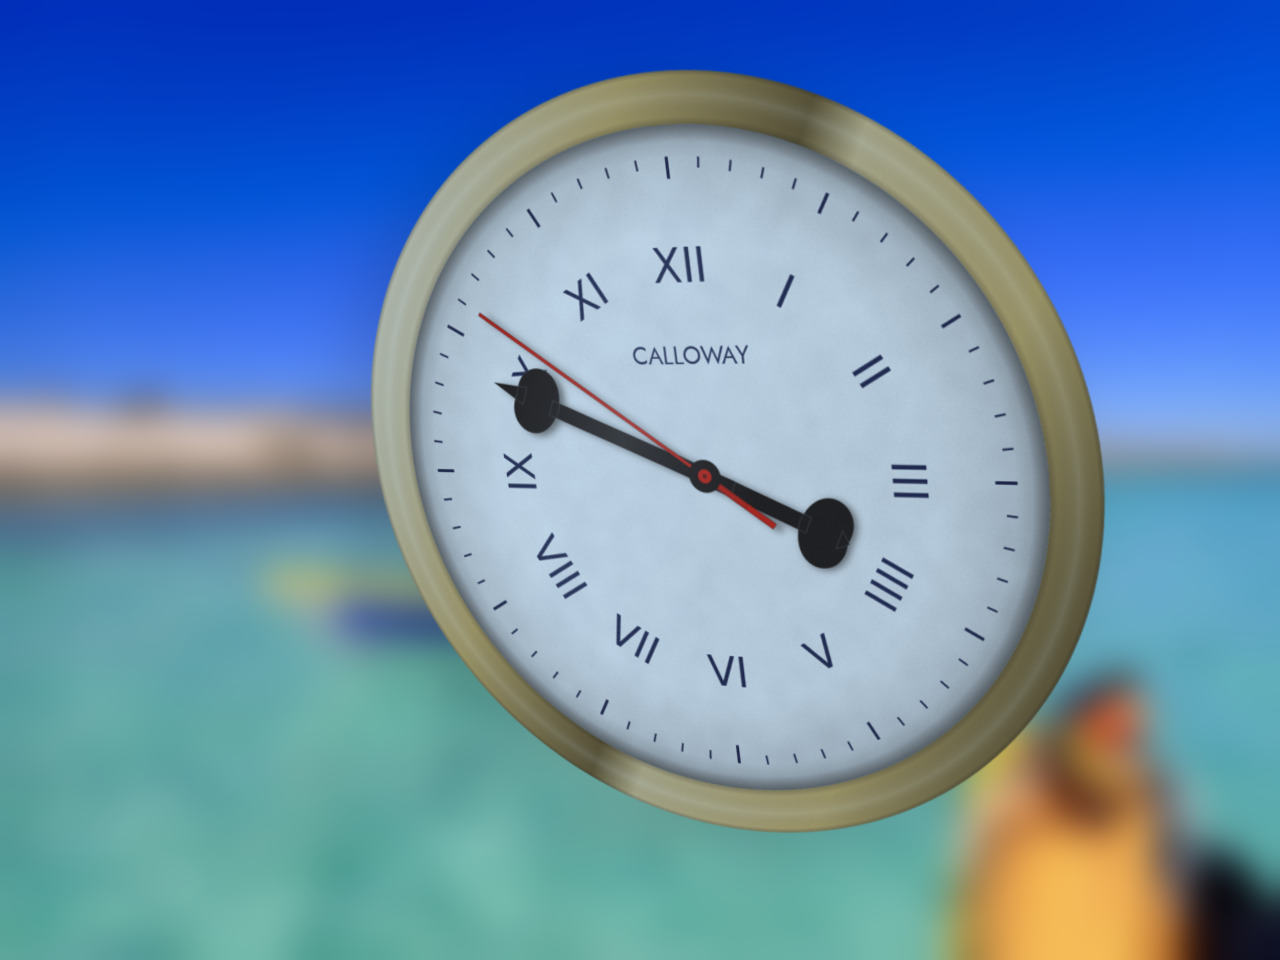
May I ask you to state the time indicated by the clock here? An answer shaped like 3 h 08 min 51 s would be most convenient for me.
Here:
3 h 48 min 51 s
